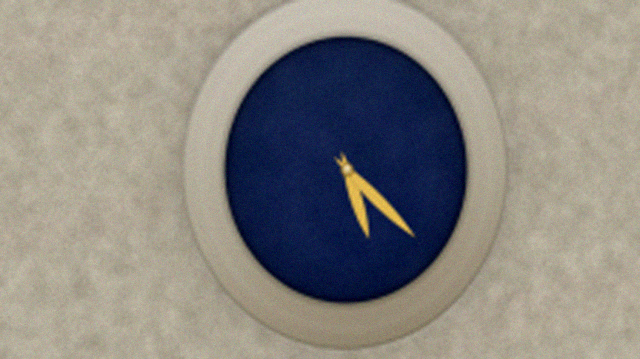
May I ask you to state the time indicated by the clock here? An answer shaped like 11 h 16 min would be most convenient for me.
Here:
5 h 22 min
